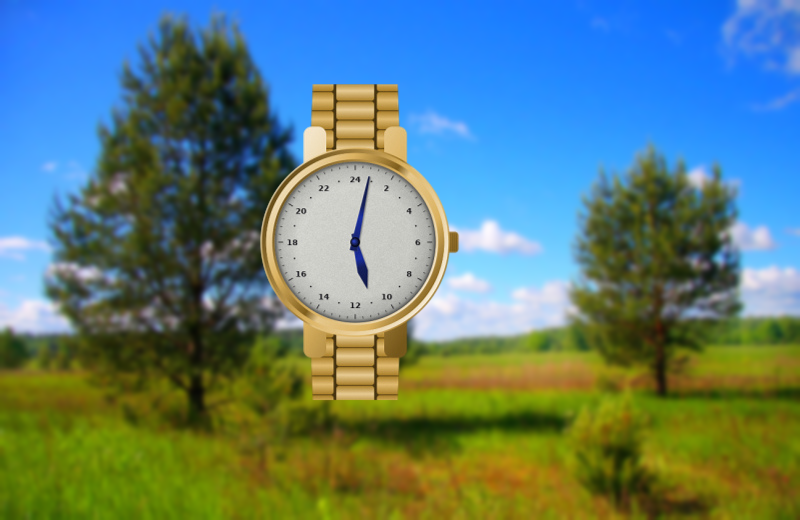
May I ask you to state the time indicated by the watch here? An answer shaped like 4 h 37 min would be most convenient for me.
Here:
11 h 02 min
